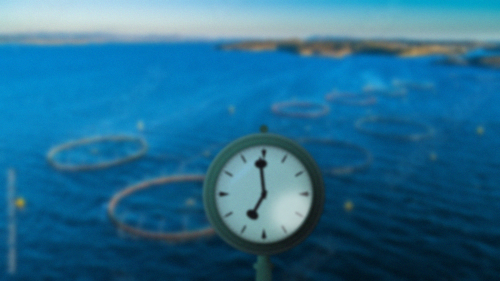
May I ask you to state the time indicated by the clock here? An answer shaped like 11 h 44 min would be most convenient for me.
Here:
6 h 59 min
